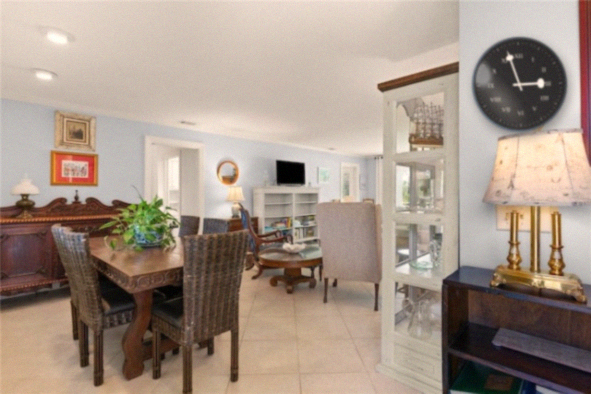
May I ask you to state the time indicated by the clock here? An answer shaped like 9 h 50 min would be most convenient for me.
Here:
2 h 57 min
